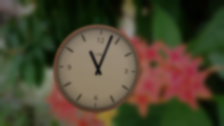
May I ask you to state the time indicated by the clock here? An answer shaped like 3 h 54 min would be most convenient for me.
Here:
11 h 03 min
